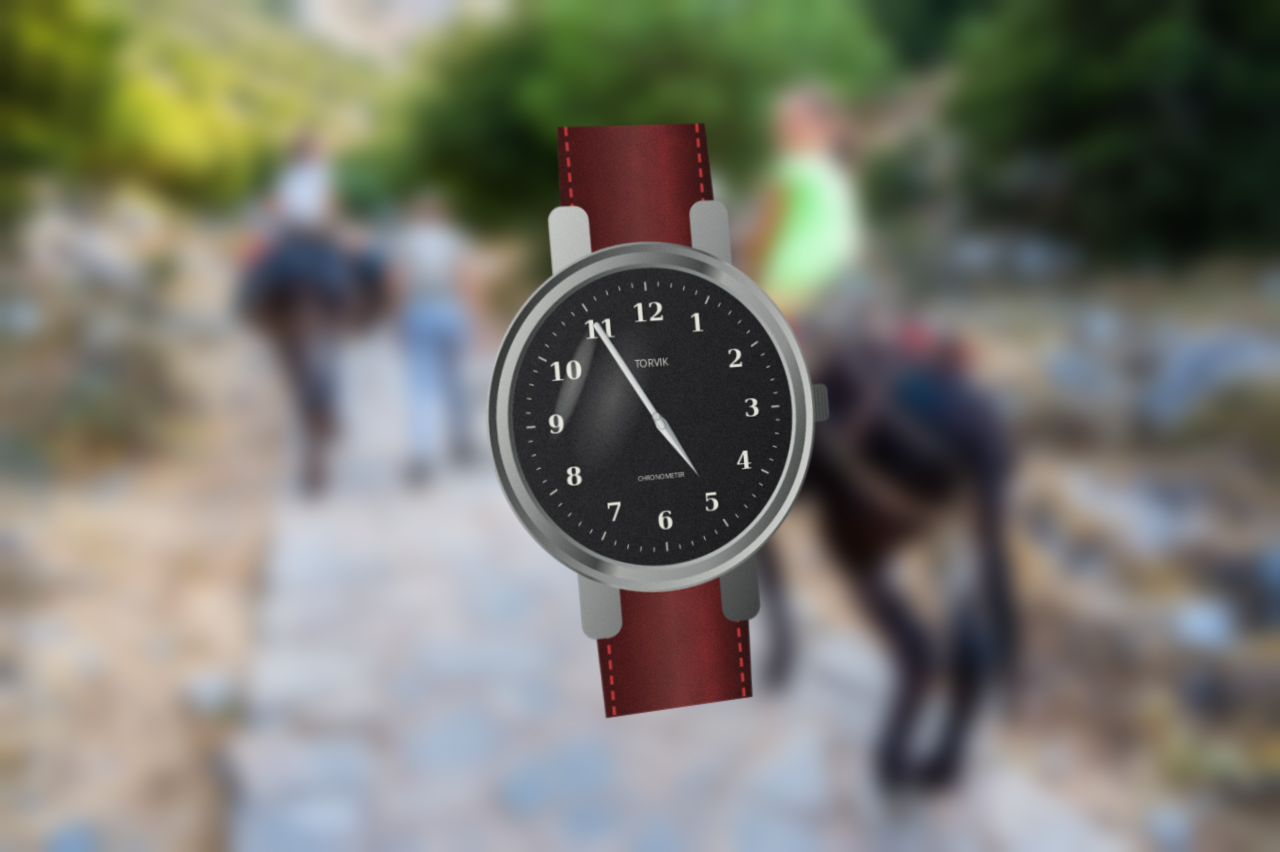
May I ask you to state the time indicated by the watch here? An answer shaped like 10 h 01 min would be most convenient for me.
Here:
4 h 55 min
